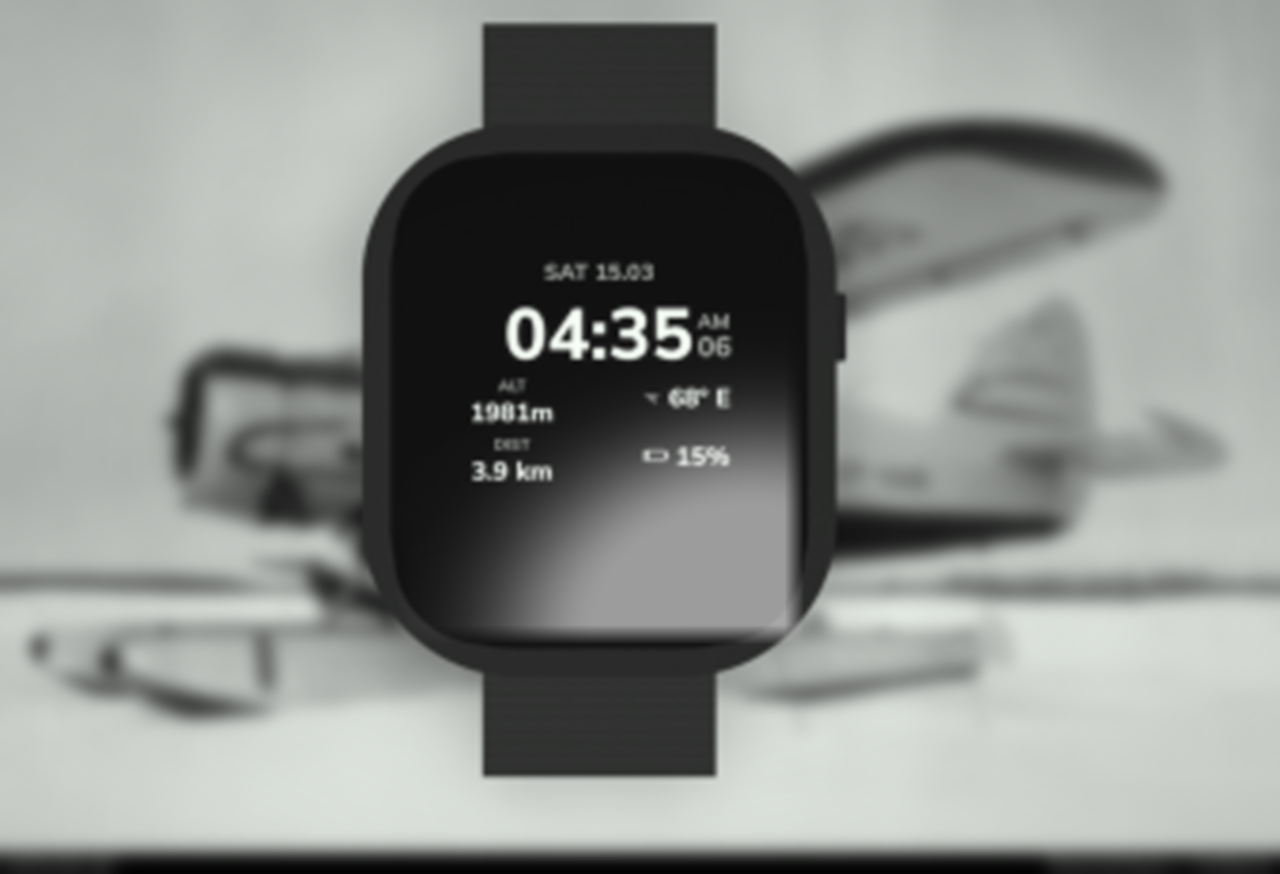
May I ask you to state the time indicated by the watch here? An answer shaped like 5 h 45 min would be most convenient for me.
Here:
4 h 35 min
